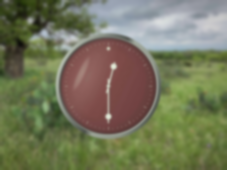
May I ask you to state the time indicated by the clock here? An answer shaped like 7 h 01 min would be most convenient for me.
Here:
12 h 30 min
